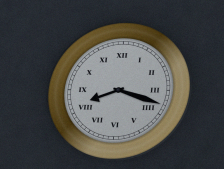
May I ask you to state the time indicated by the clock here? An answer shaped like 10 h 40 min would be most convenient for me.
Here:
8 h 18 min
